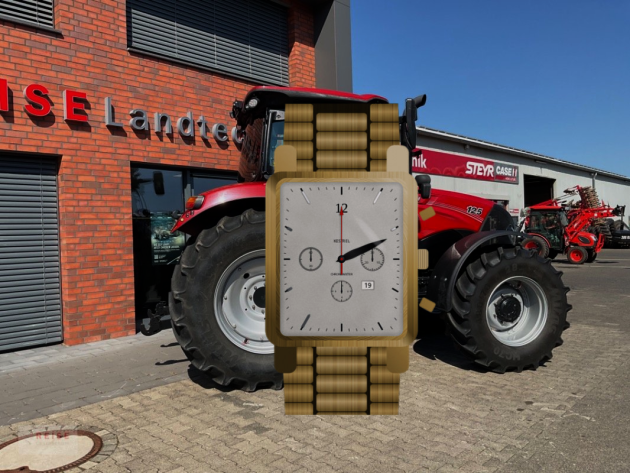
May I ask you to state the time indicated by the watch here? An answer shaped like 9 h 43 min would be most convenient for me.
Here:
2 h 11 min
